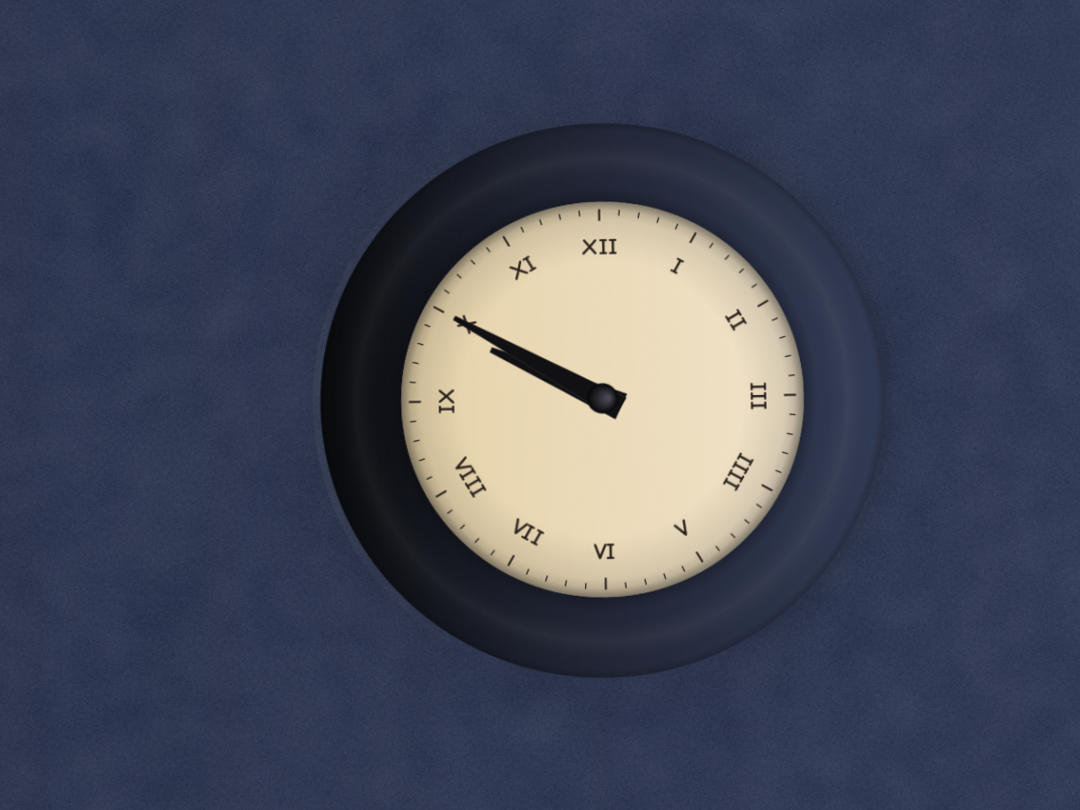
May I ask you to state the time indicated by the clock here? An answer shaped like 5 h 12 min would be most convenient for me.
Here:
9 h 50 min
